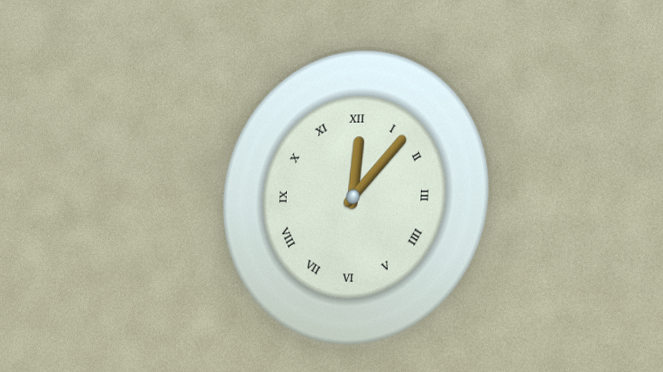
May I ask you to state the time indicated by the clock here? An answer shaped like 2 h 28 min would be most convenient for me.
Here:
12 h 07 min
